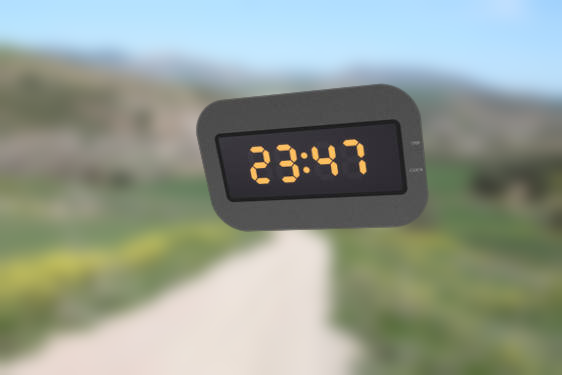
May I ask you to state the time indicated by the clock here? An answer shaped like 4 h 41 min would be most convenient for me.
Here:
23 h 47 min
